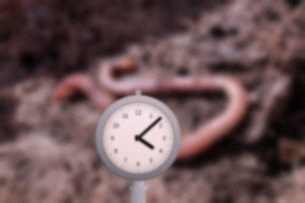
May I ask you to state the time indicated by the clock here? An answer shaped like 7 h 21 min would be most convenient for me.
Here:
4 h 08 min
